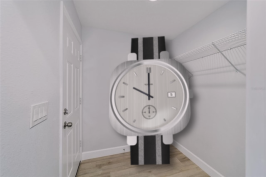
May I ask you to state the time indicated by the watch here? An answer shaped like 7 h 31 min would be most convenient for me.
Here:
10 h 00 min
